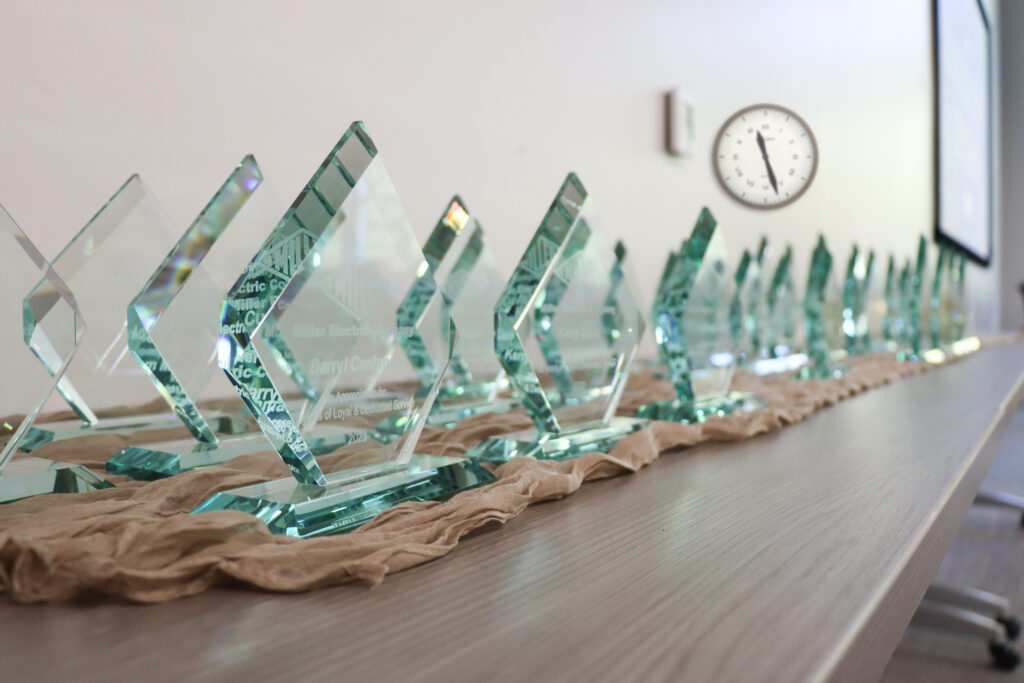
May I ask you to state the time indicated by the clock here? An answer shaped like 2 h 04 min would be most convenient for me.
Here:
11 h 27 min
